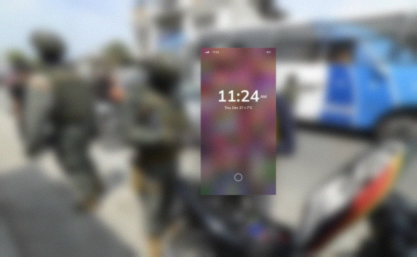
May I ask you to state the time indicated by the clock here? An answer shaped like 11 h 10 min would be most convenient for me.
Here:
11 h 24 min
